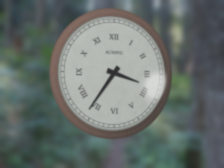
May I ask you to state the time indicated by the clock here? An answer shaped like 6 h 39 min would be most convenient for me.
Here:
3 h 36 min
